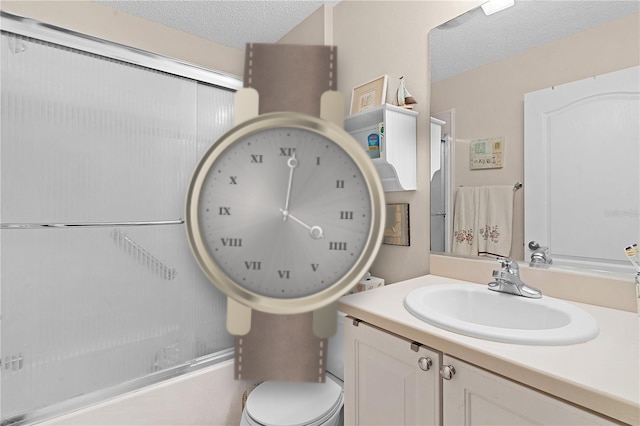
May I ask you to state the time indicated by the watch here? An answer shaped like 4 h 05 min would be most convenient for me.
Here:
4 h 01 min
